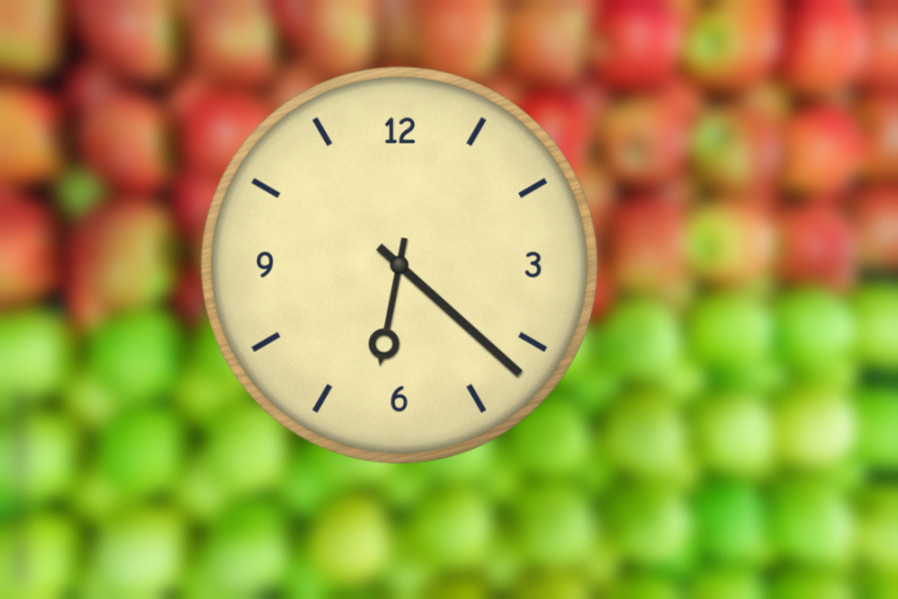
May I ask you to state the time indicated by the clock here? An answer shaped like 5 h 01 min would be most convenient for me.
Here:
6 h 22 min
